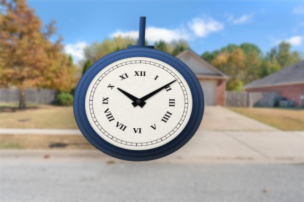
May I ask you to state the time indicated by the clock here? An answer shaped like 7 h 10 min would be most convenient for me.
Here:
10 h 09 min
